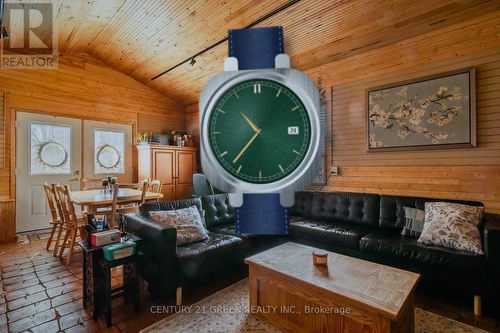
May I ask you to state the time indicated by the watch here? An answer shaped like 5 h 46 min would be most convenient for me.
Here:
10 h 37 min
